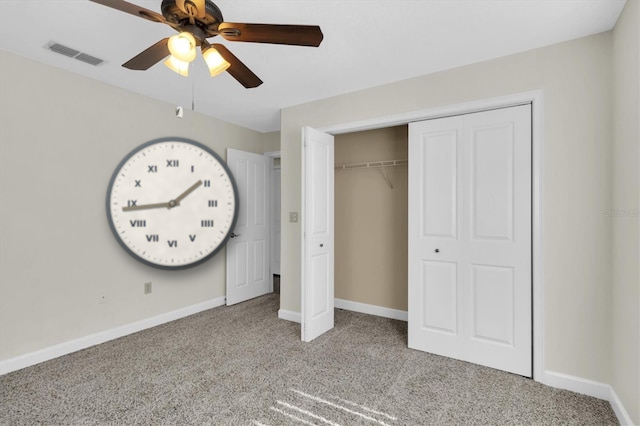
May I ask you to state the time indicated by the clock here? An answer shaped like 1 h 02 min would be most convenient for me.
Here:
1 h 44 min
